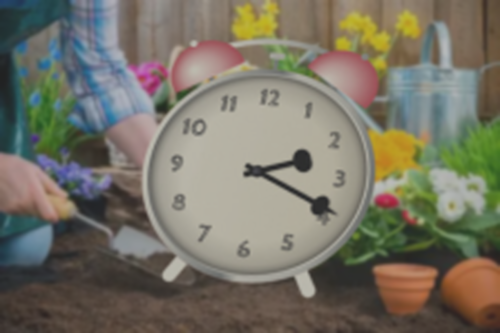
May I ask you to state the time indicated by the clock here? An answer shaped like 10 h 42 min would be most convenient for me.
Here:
2 h 19 min
